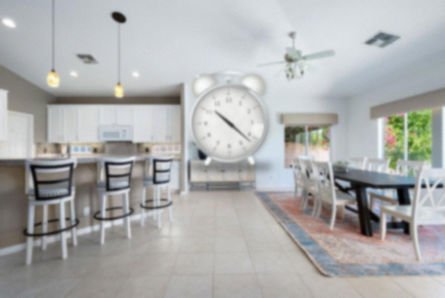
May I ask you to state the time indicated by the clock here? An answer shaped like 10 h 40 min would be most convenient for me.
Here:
10 h 22 min
